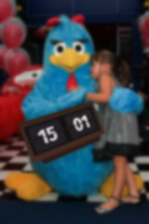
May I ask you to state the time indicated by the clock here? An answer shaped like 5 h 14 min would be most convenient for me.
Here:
15 h 01 min
